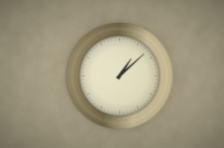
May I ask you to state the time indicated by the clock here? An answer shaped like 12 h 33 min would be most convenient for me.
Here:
1 h 08 min
